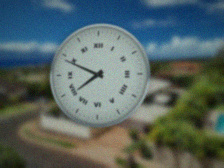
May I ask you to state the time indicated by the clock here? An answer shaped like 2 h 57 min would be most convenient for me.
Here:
7 h 49 min
